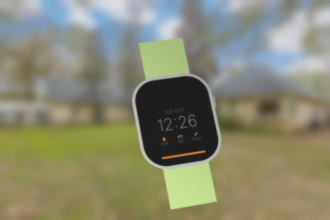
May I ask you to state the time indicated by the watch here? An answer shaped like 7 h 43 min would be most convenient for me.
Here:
12 h 26 min
